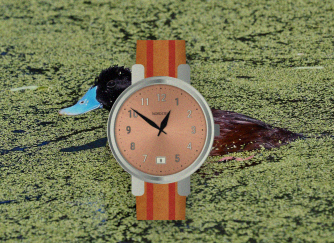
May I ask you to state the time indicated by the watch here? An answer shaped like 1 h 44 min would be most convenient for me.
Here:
12 h 51 min
